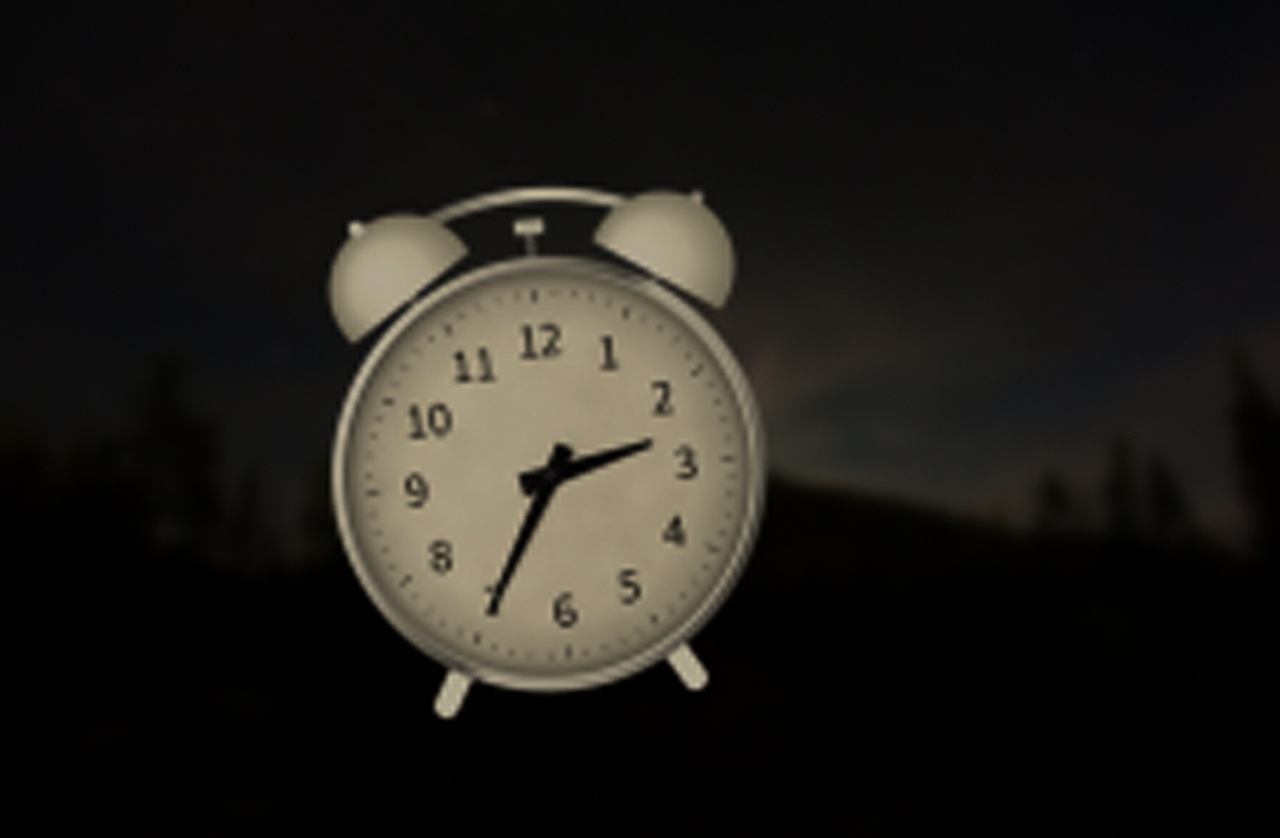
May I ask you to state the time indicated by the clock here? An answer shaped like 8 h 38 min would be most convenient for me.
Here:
2 h 35 min
